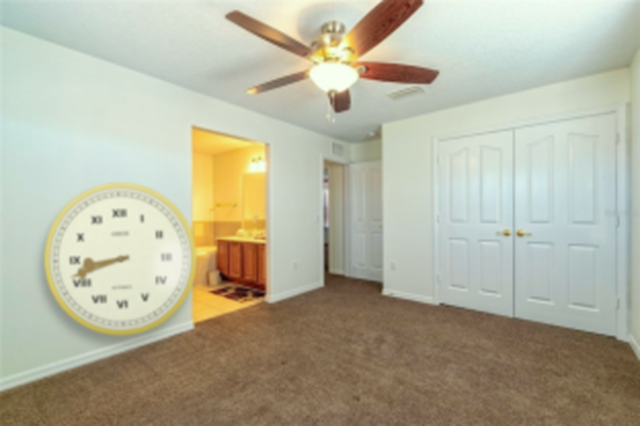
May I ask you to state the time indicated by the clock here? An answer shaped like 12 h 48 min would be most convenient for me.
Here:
8 h 42 min
